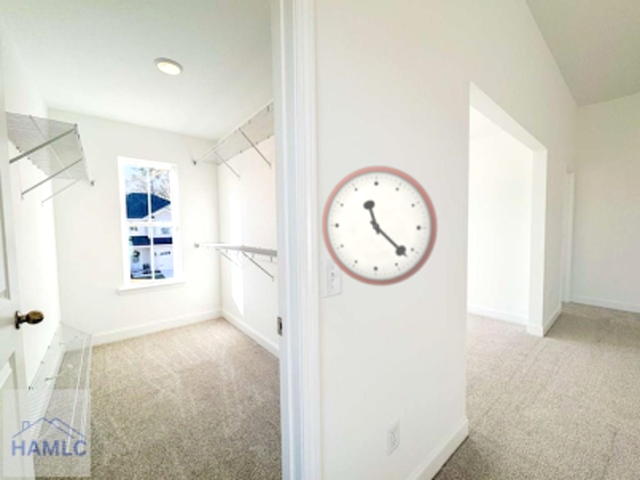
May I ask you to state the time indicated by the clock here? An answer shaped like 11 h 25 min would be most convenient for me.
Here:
11 h 22 min
